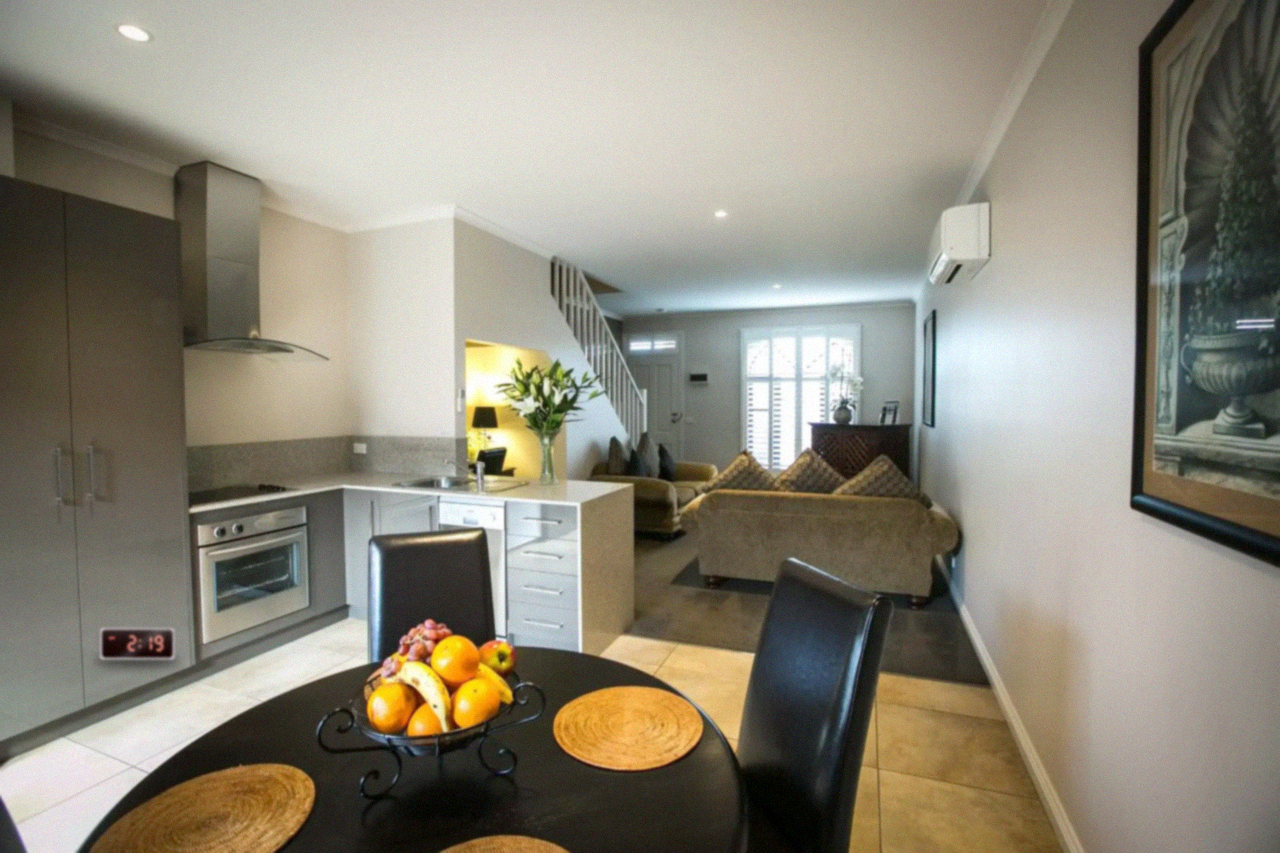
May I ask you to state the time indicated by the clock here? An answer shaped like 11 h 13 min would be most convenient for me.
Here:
2 h 19 min
